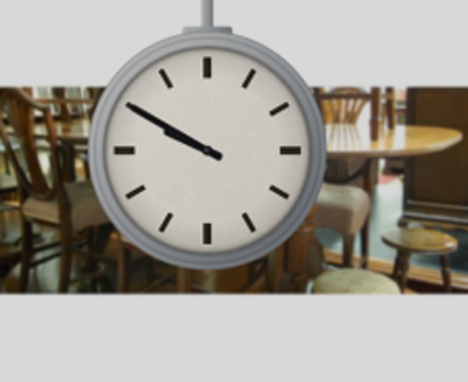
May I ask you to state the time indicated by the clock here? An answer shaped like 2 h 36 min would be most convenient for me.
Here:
9 h 50 min
